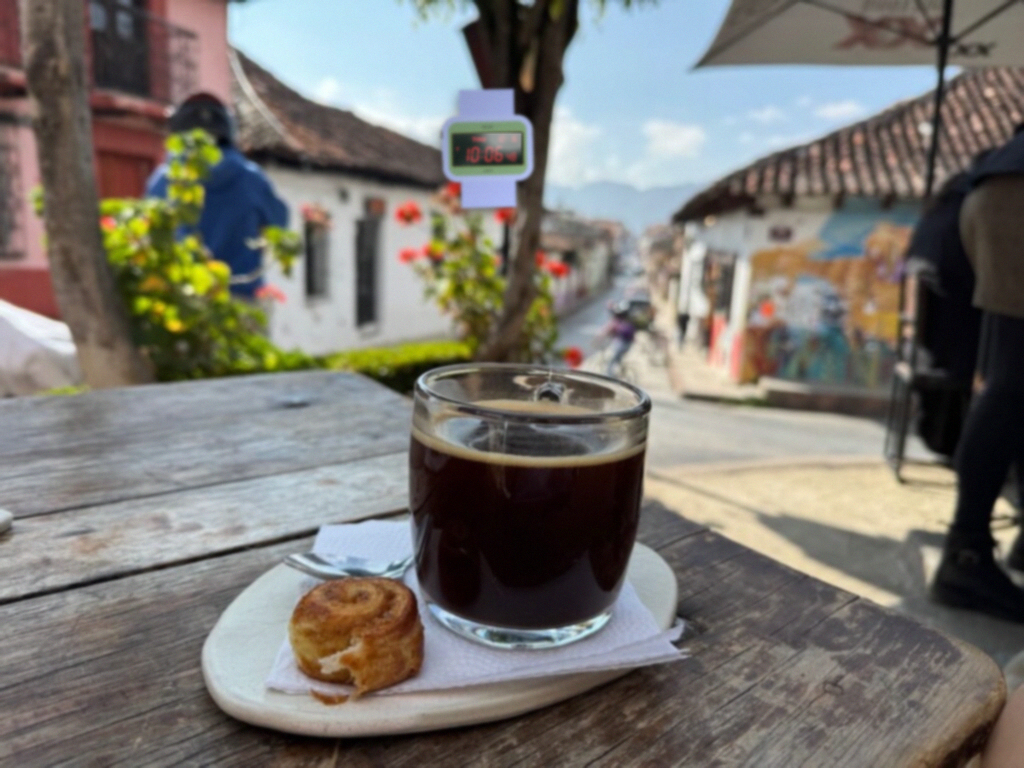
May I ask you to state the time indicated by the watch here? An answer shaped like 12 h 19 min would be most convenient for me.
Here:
10 h 06 min
